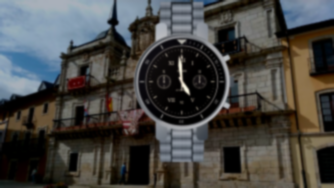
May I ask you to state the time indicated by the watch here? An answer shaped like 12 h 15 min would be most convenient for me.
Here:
4 h 59 min
